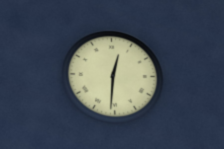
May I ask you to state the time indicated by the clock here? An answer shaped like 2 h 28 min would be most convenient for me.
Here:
12 h 31 min
